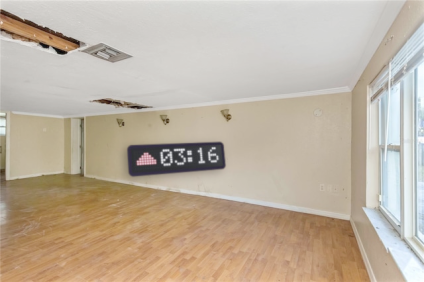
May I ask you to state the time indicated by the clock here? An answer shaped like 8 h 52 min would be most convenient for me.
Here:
3 h 16 min
